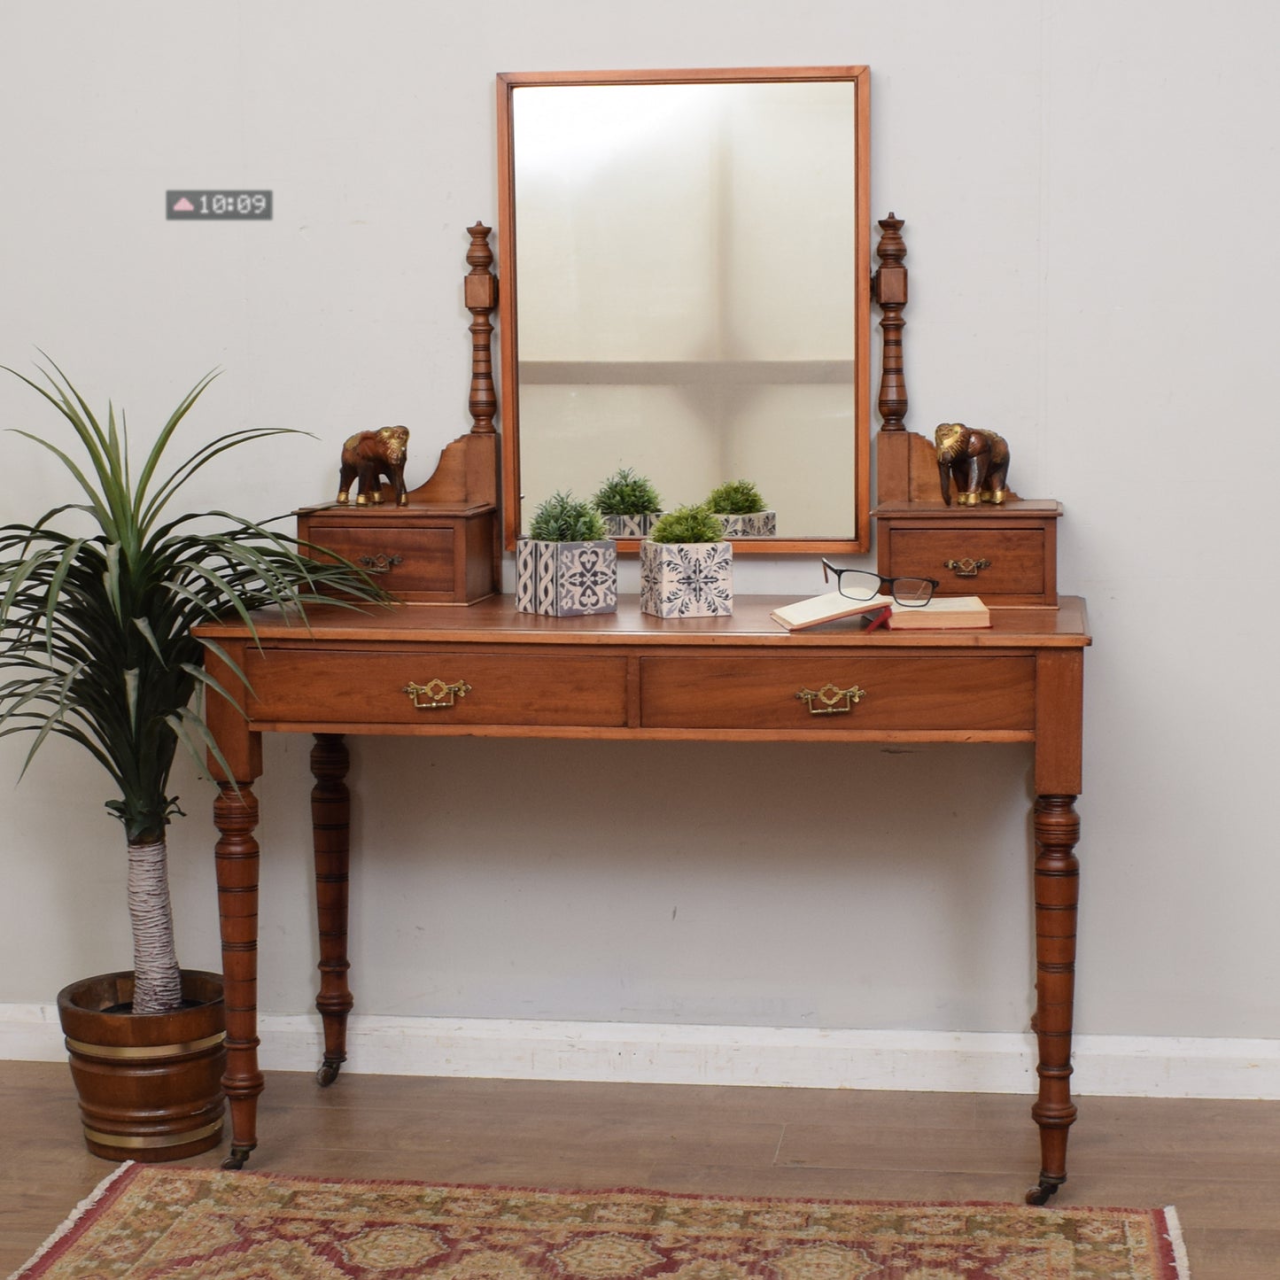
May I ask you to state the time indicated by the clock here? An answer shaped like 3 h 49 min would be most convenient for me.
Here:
10 h 09 min
